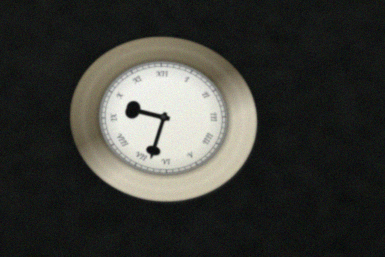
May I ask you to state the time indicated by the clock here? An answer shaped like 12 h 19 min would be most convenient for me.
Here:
9 h 33 min
